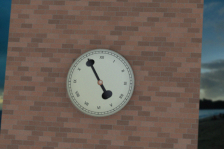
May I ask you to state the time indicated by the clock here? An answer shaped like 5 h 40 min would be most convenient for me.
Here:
4 h 55 min
